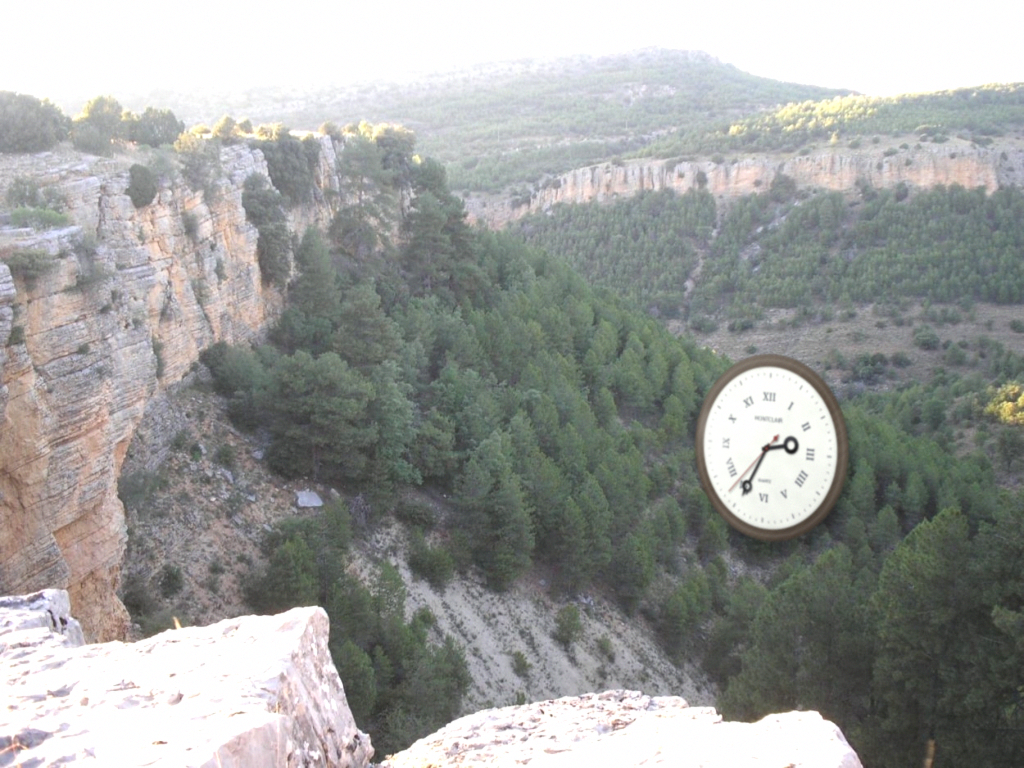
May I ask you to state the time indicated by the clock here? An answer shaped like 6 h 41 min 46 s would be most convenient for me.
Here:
2 h 34 min 37 s
